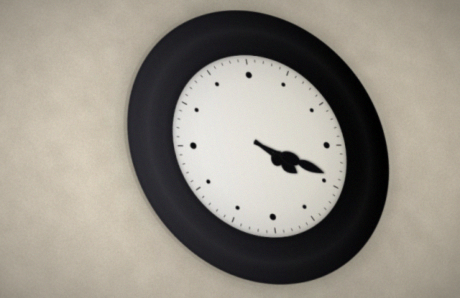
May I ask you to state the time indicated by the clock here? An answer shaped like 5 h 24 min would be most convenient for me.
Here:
4 h 19 min
